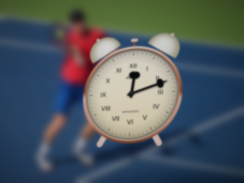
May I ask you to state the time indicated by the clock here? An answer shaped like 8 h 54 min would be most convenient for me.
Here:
12 h 12 min
